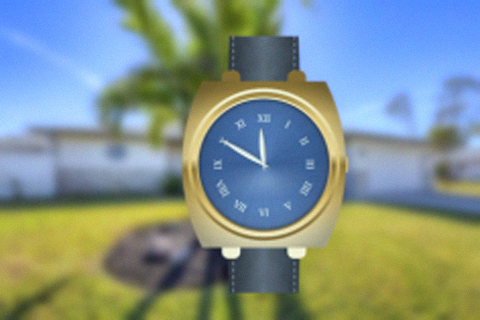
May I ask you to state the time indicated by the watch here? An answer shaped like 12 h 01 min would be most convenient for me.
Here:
11 h 50 min
